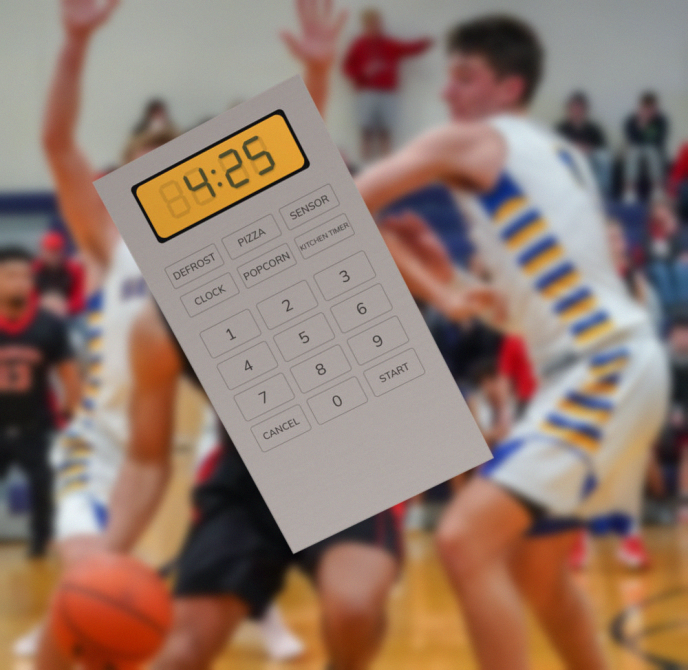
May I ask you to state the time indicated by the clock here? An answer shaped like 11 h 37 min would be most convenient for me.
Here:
4 h 25 min
